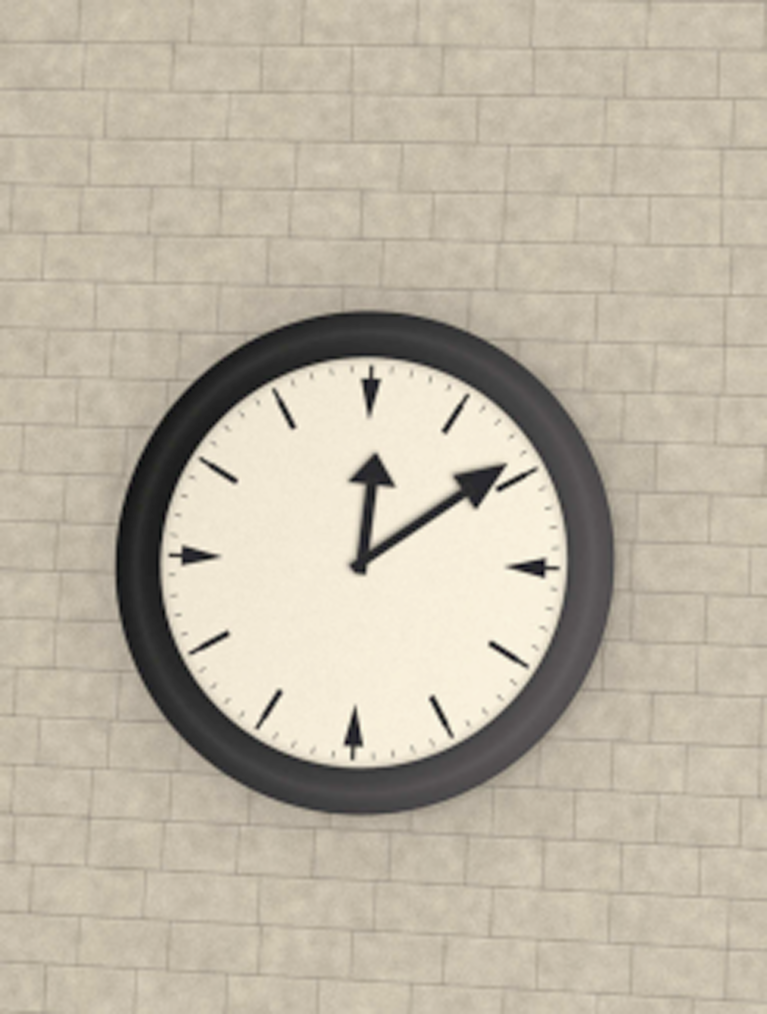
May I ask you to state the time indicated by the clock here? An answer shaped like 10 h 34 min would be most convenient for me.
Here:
12 h 09 min
